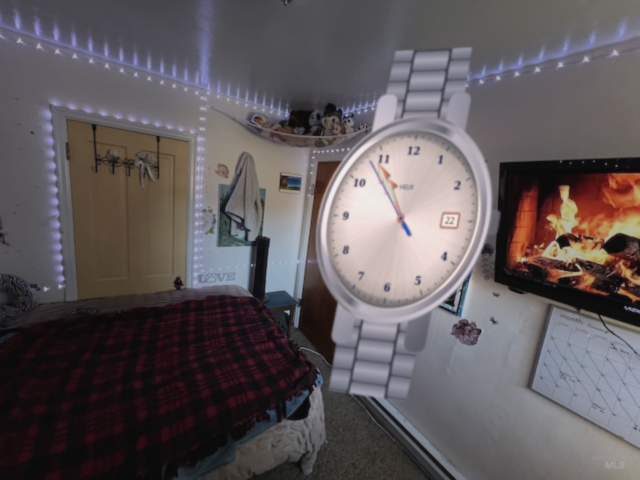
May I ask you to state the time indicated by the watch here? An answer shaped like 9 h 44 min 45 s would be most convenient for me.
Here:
10 h 53 min 53 s
